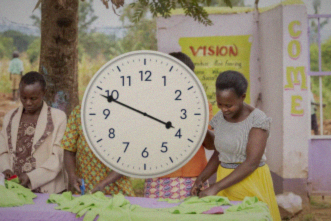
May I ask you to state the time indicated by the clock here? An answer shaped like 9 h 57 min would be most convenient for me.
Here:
3 h 49 min
